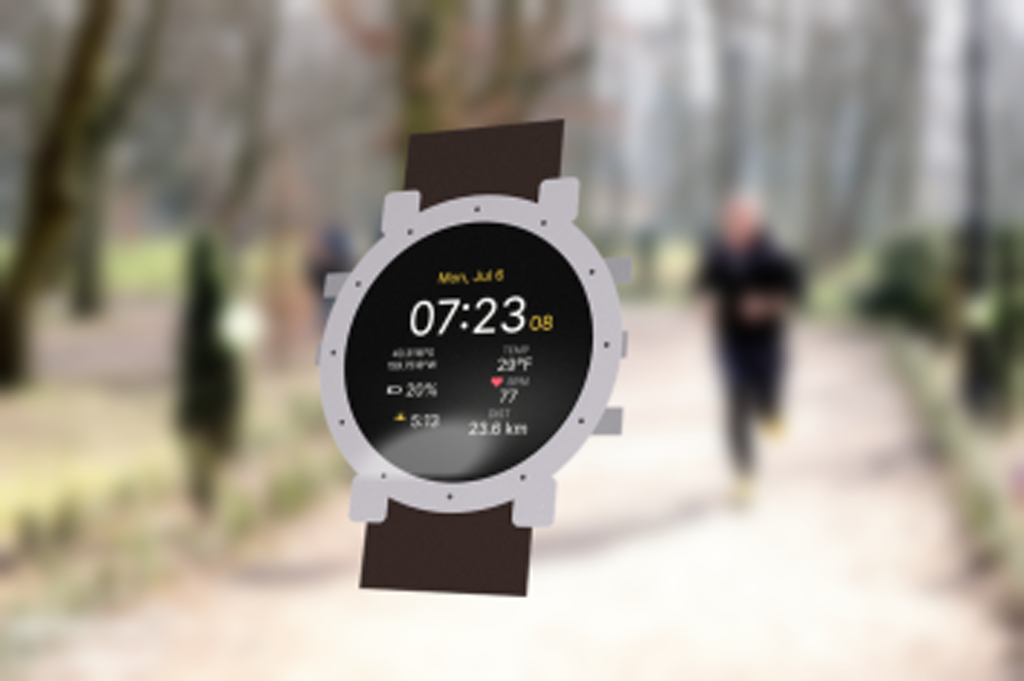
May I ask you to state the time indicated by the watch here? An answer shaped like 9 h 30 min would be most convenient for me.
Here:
7 h 23 min
